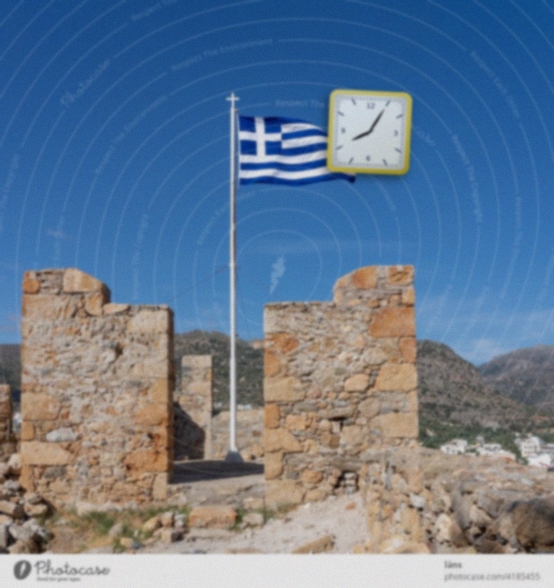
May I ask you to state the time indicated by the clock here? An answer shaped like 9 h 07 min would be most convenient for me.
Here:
8 h 05 min
